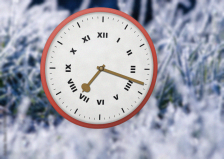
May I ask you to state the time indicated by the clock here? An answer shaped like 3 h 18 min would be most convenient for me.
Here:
7 h 18 min
